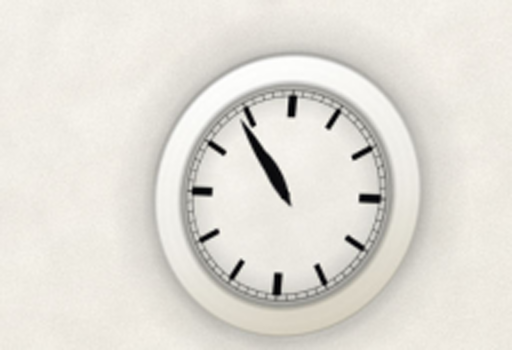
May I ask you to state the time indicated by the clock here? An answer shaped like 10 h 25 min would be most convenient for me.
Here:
10 h 54 min
